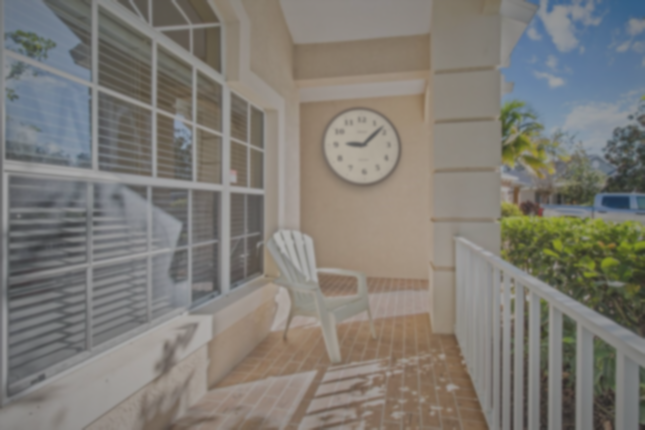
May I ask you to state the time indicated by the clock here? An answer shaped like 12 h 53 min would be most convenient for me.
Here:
9 h 08 min
